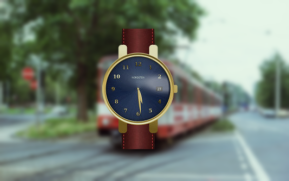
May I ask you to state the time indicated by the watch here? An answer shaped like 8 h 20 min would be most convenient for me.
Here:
5 h 29 min
